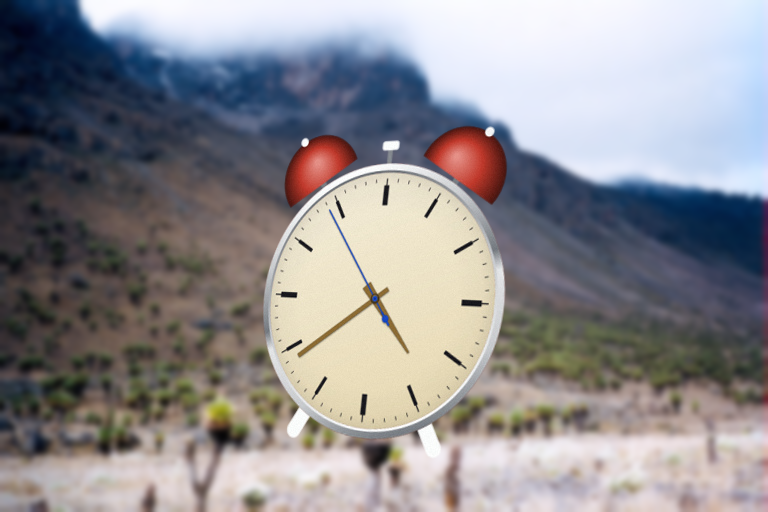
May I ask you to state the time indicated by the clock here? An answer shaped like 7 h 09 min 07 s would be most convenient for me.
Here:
4 h 38 min 54 s
